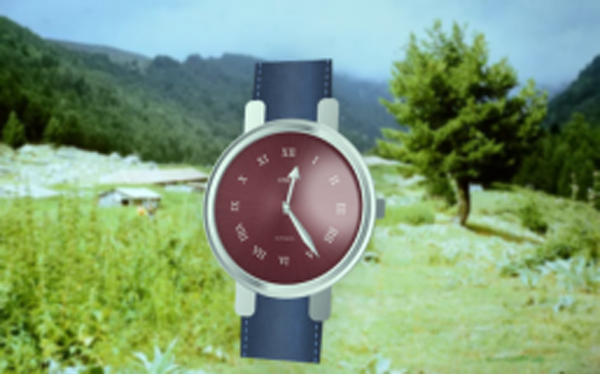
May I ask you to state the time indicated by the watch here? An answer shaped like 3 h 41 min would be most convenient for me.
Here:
12 h 24 min
